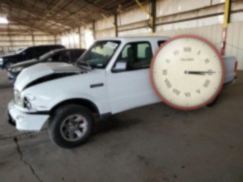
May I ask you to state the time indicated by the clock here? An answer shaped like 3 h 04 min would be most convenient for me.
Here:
3 h 15 min
